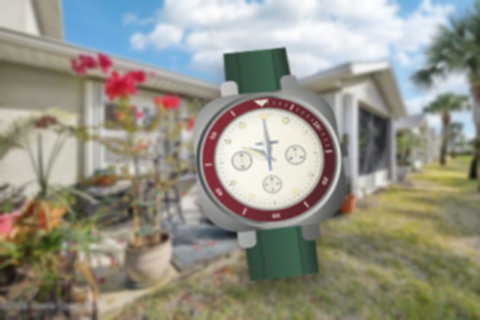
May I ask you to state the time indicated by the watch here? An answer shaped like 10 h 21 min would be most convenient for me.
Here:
10 h 00 min
